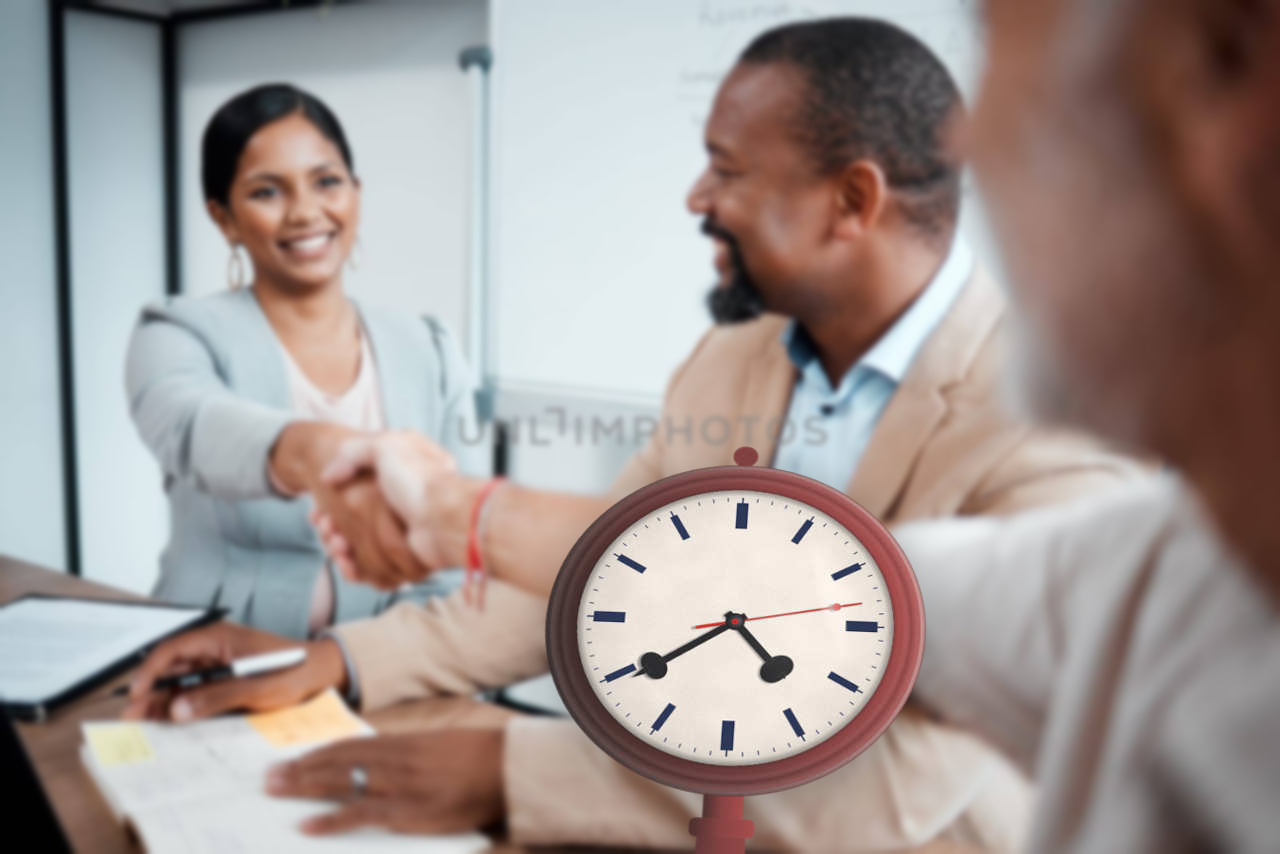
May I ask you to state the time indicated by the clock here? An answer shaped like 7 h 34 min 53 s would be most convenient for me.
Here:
4 h 39 min 13 s
